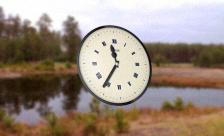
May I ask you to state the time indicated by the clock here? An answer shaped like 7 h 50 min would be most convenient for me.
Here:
11 h 36 min
